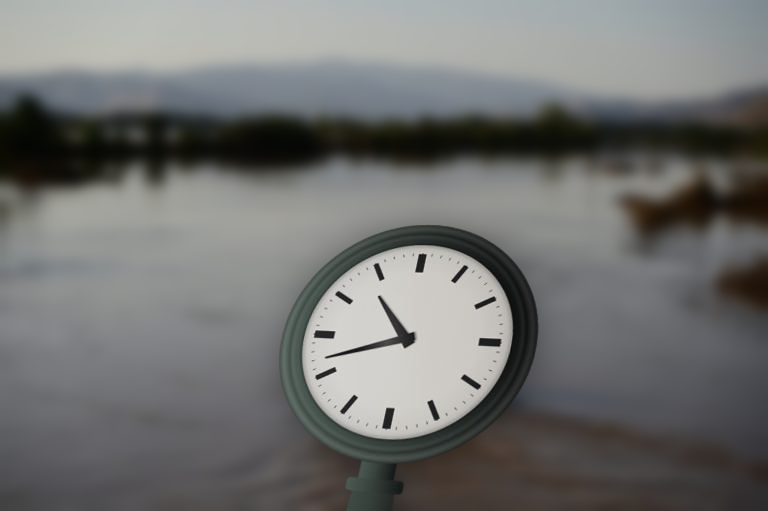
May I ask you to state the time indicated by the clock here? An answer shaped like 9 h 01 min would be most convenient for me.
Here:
10 h 42 min
